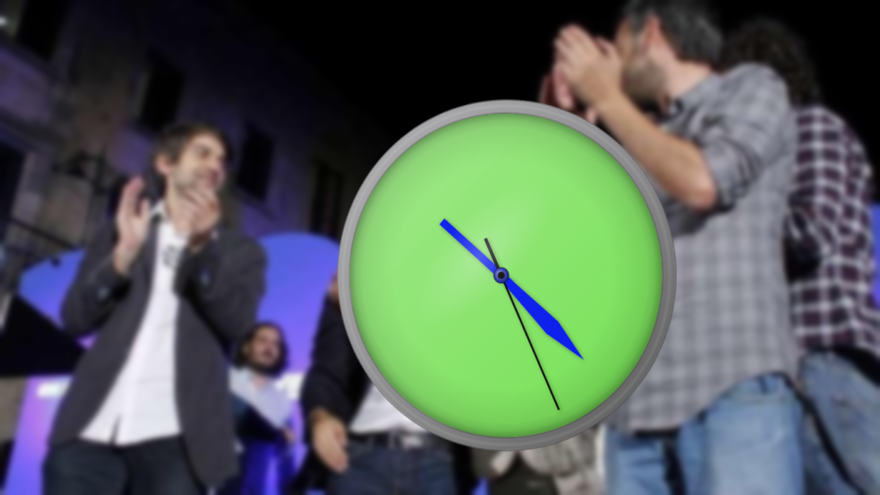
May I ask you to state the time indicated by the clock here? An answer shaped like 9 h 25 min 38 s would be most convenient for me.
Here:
10 h 22 min 26 s
